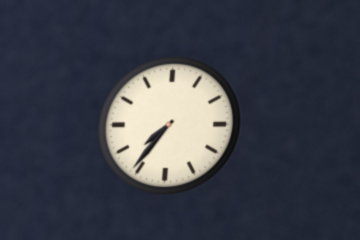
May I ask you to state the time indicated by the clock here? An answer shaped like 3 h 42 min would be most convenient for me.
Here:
7 h 36 min
